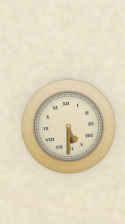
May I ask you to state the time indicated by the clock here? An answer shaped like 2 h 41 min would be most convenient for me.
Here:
5 h 31 min
